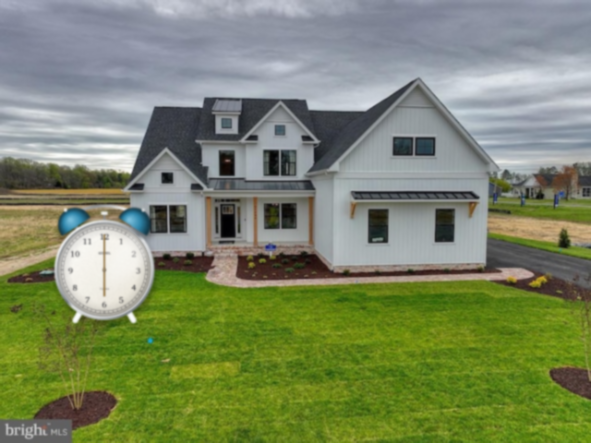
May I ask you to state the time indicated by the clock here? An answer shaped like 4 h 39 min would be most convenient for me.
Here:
6 h 00 min
